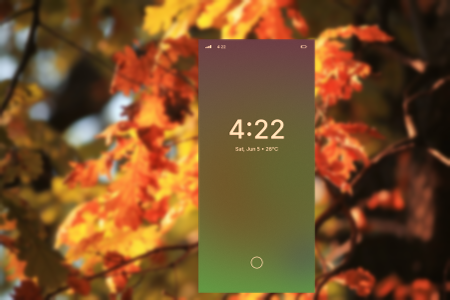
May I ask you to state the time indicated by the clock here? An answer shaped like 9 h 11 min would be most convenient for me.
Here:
4 h 22 min
